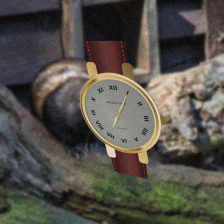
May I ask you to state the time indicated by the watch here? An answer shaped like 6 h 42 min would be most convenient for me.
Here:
7 h 05 min
